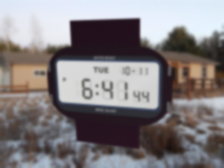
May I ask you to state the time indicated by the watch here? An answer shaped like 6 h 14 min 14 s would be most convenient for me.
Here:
6 h 41 min 44 s
